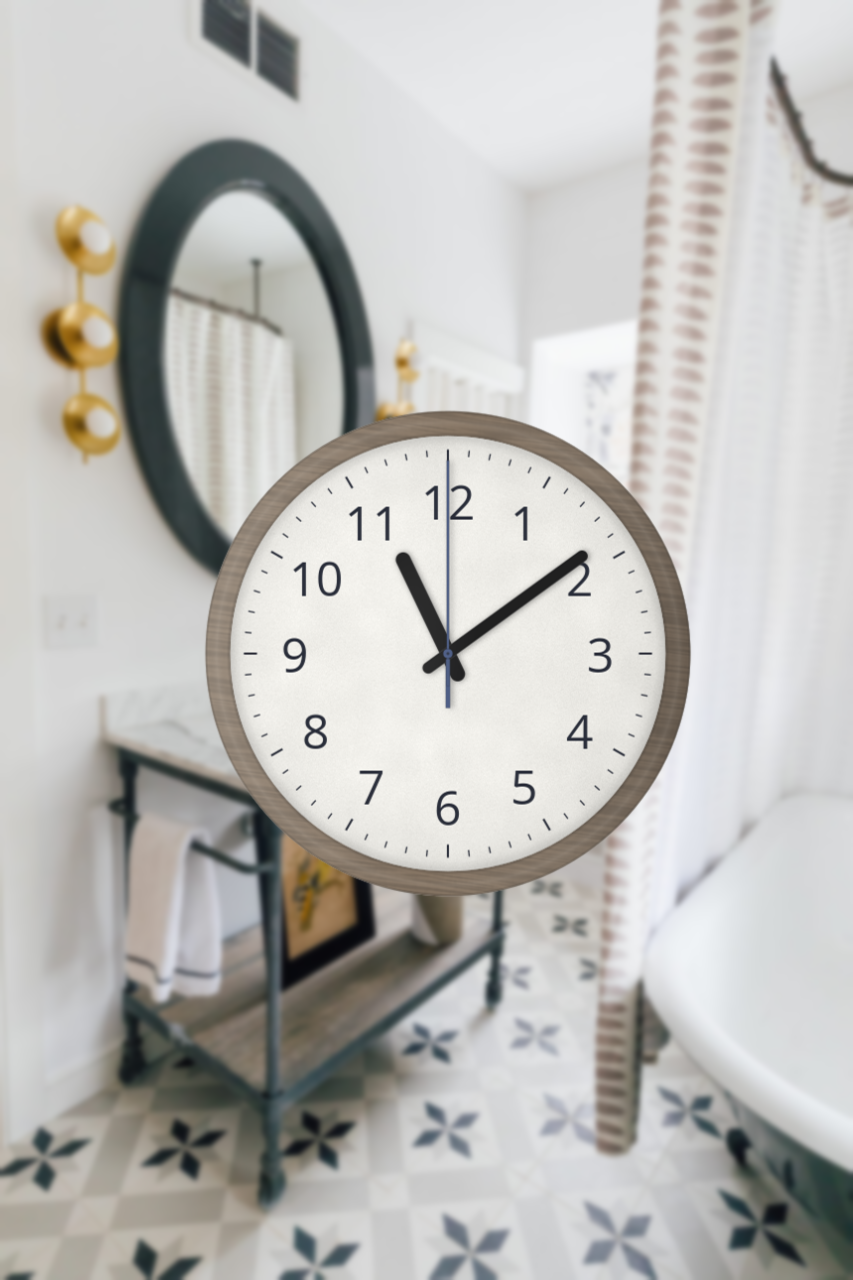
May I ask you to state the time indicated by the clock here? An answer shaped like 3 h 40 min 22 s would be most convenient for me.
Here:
11 h 09 min 00 s
